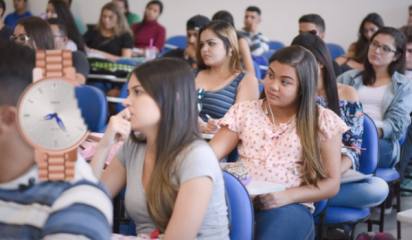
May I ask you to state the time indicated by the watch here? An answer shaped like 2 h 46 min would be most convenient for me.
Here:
8 h 25 min
